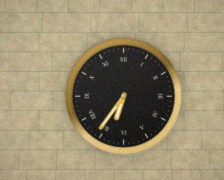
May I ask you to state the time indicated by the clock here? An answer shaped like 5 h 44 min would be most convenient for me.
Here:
6 h 36 min
